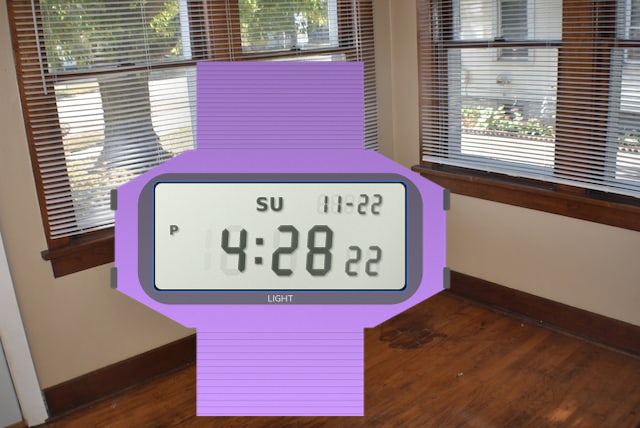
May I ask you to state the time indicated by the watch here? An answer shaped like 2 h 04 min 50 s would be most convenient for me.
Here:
4 h 28 min 22 s
